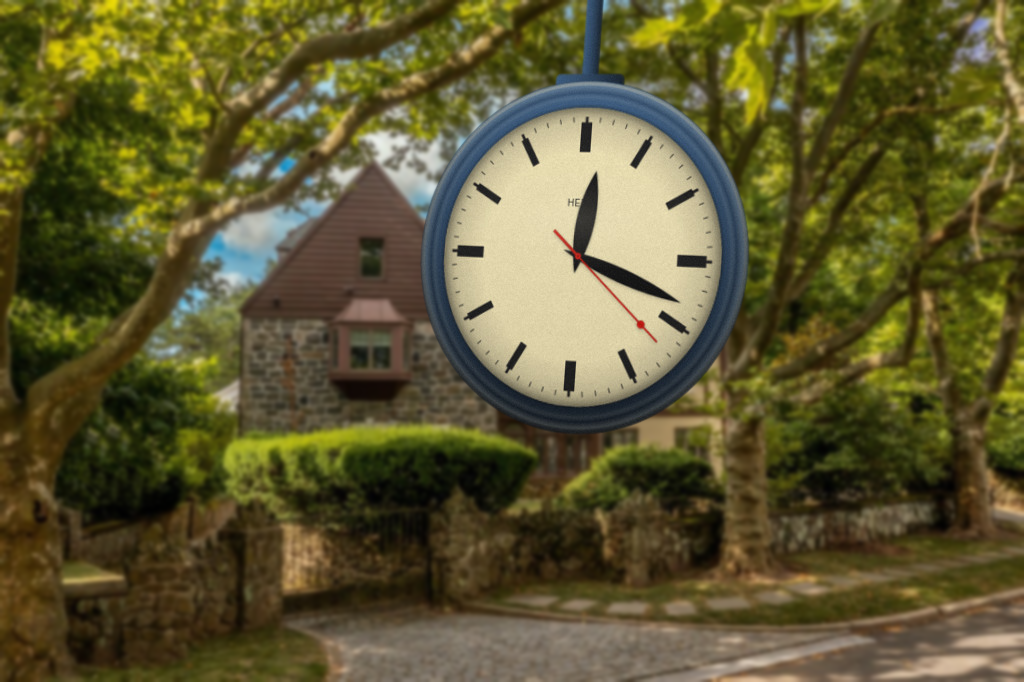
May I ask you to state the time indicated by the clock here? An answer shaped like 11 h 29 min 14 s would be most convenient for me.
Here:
12 h 18 min 22 s
